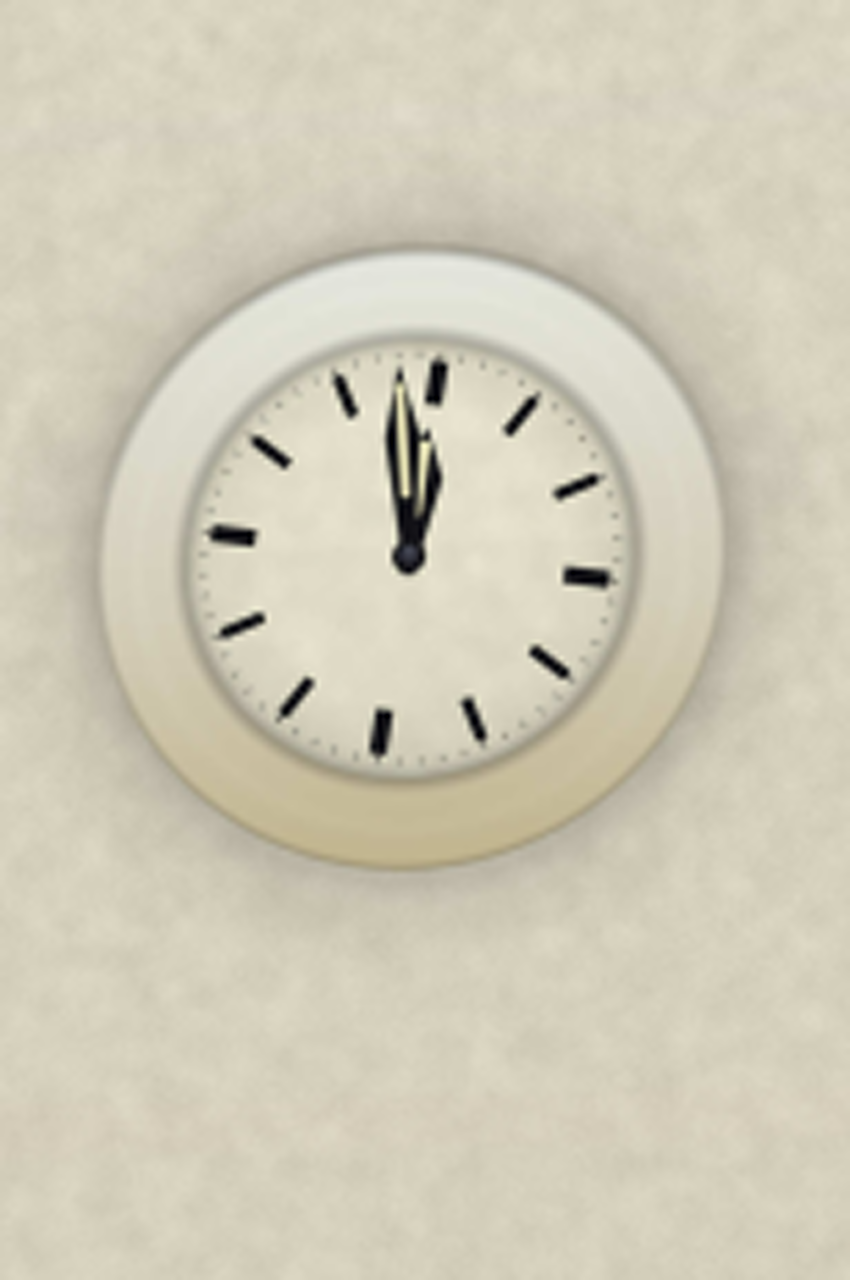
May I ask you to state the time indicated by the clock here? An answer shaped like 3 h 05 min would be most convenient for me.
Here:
11 h 58 min
